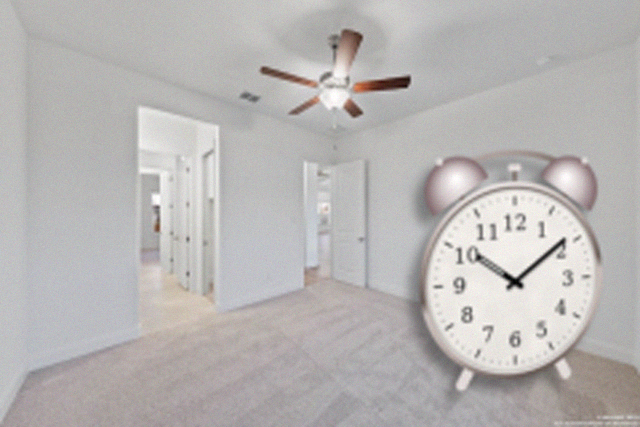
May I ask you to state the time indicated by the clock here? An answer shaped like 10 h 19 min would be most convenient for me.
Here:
10 h 09 min
